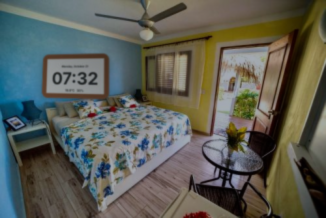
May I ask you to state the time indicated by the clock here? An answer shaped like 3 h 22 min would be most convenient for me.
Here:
7 h 32 min
